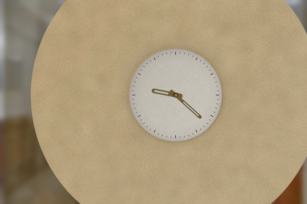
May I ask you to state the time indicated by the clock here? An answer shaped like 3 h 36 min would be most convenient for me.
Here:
9 h 22 min
